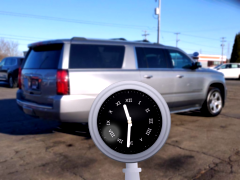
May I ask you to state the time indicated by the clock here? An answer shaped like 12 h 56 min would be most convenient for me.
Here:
11 h 31 min
